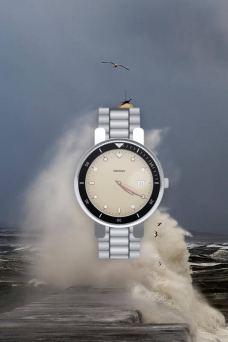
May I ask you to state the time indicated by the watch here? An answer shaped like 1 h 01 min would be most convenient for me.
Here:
4 h 20 min
